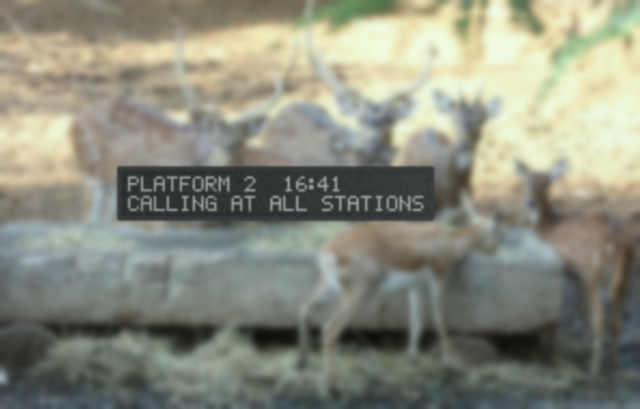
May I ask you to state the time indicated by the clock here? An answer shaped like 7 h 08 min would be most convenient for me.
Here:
16 h 41 min
